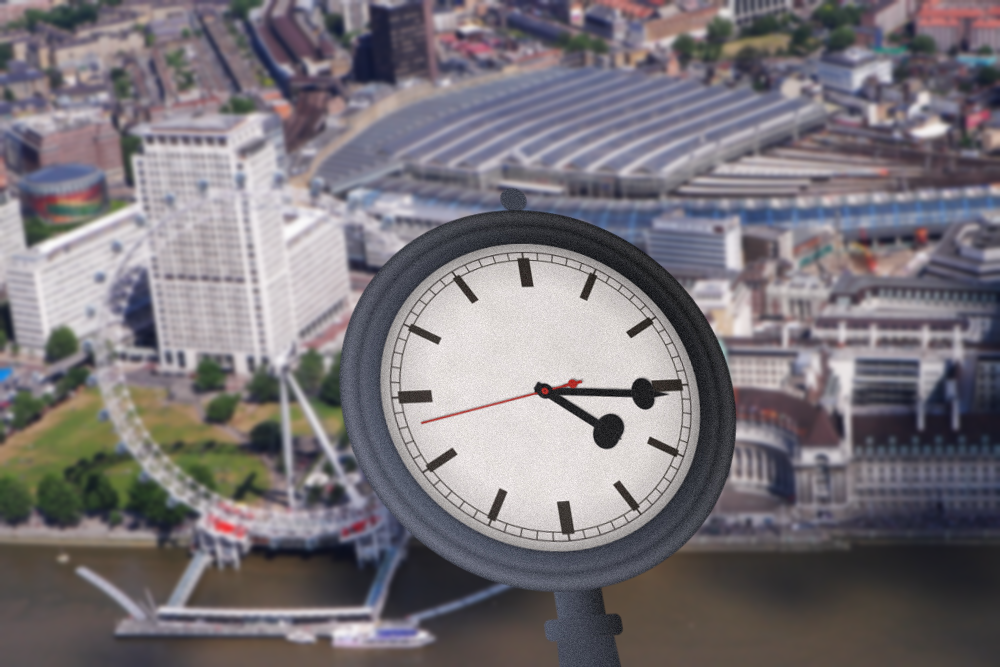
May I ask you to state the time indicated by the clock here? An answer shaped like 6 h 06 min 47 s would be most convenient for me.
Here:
4 h 15 min 43 s
